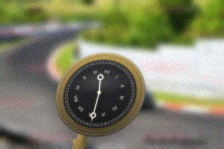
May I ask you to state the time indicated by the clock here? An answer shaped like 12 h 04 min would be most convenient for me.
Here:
11 h 29 min
